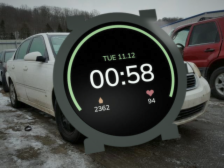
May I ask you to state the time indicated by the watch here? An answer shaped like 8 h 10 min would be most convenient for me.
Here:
0 h 58 min
